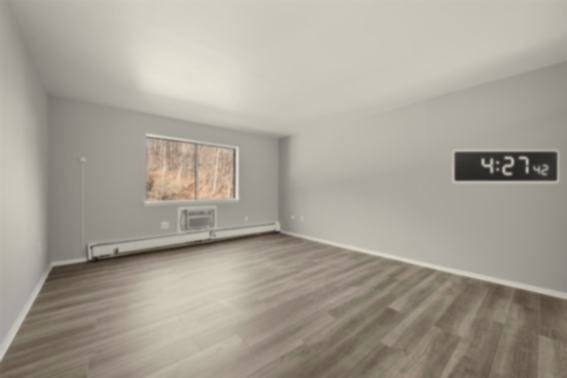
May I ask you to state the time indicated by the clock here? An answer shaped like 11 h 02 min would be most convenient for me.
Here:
4 h 27 min
